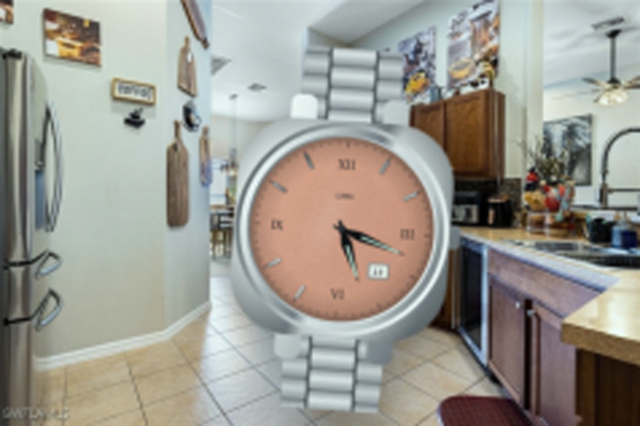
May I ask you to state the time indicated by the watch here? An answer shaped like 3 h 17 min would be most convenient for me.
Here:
5 h 18 min
